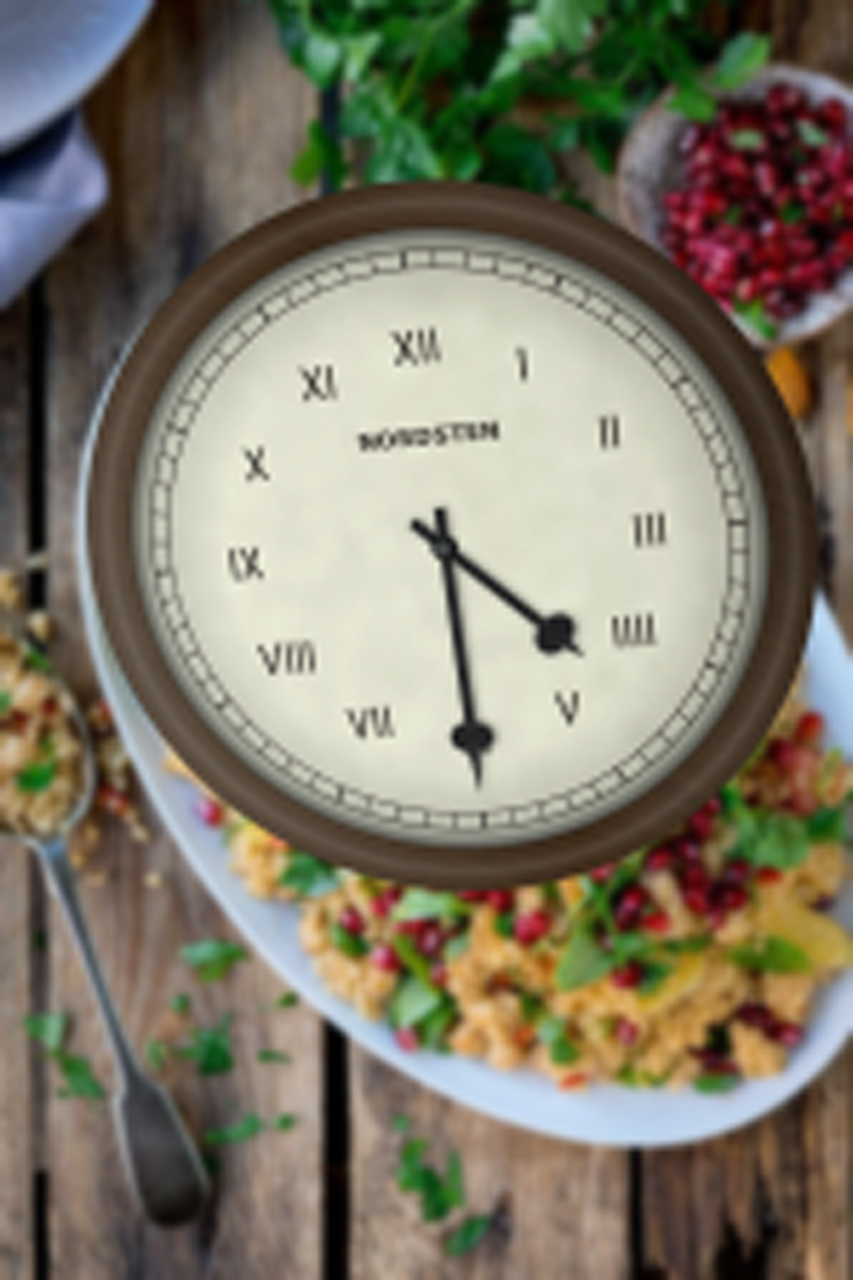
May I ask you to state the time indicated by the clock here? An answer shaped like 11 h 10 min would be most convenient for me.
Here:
4 h 30 min
